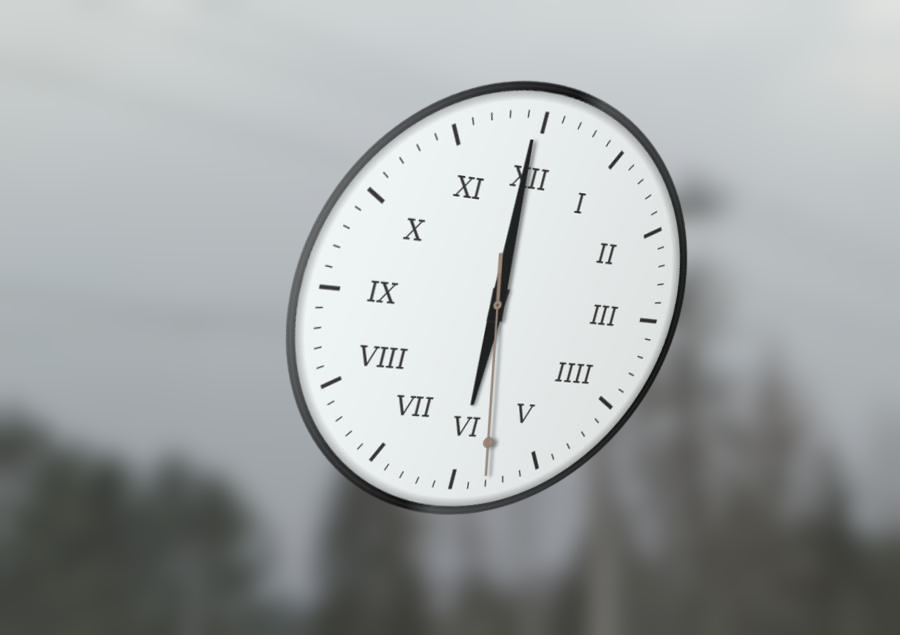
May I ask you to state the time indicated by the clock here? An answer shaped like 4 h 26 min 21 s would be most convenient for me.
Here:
5 h 59 min 28 s
